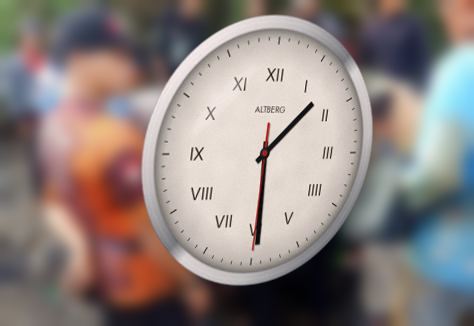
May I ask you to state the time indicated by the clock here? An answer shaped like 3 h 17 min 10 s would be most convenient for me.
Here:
1 h 29 min 30 s
